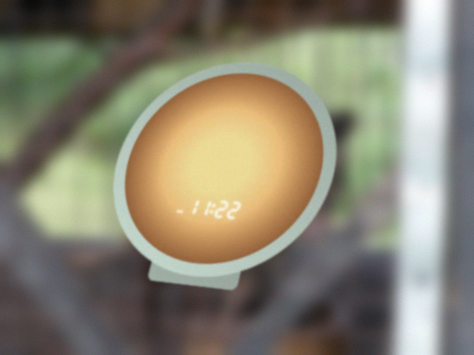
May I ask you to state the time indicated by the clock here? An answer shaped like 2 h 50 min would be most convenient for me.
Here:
11 h 22 min
